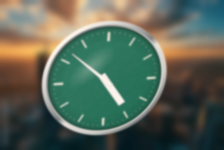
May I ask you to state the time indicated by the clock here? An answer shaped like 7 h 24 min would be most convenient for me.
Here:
4 h 52 min
